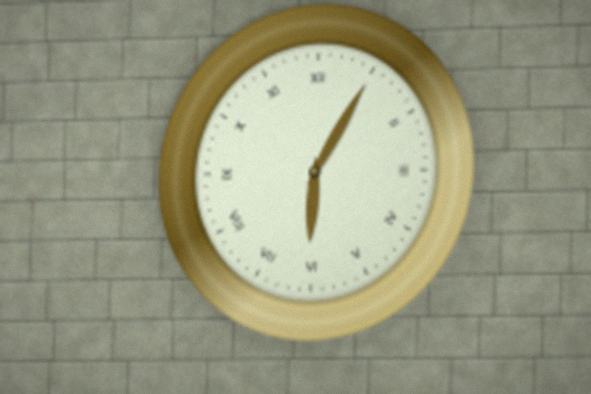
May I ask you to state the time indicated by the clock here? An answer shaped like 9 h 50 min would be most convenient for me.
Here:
6 h 05 min
